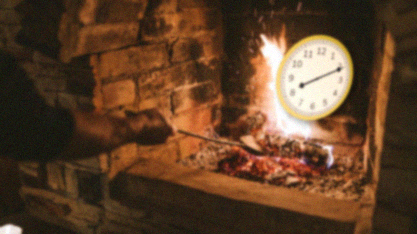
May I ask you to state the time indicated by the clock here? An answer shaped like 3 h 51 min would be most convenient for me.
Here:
8 h 11 min
